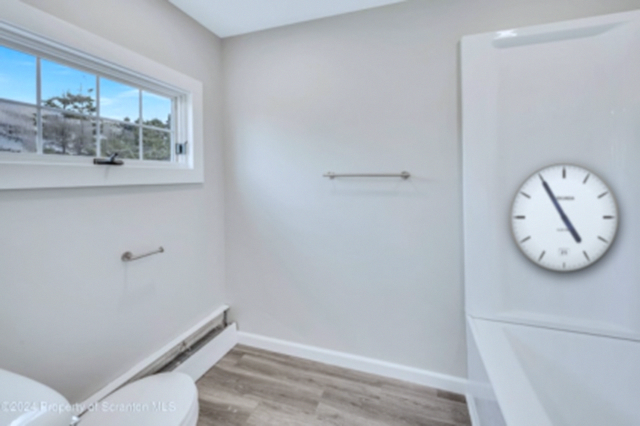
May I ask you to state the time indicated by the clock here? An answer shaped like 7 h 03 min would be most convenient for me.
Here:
4 h 55 min
